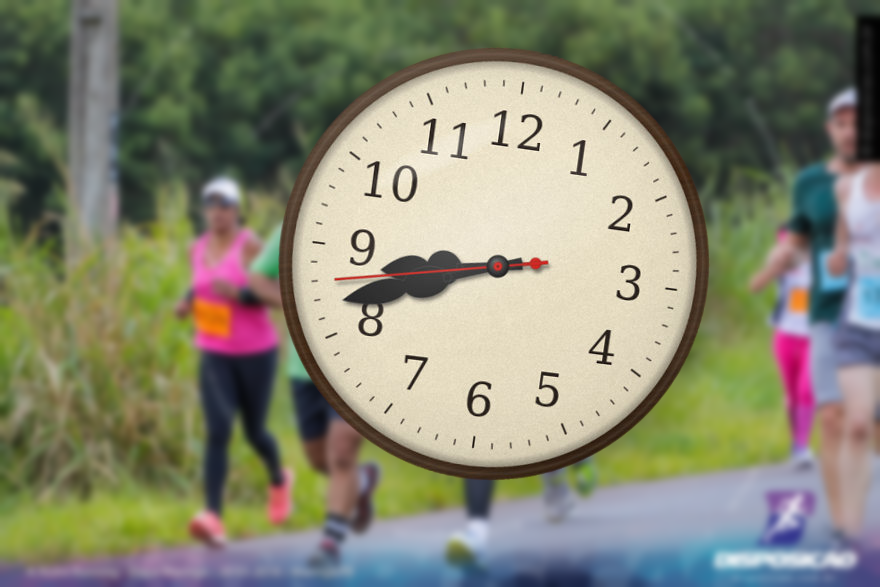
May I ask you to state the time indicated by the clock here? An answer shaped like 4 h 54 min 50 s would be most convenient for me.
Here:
8 h 41 min 43 s
